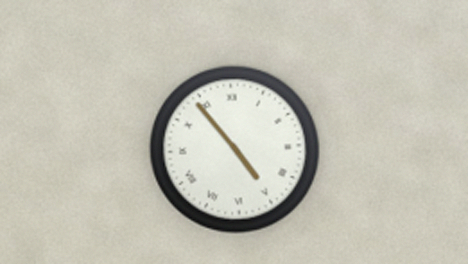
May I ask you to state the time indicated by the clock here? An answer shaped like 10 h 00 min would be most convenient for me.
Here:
4 h 54 min
